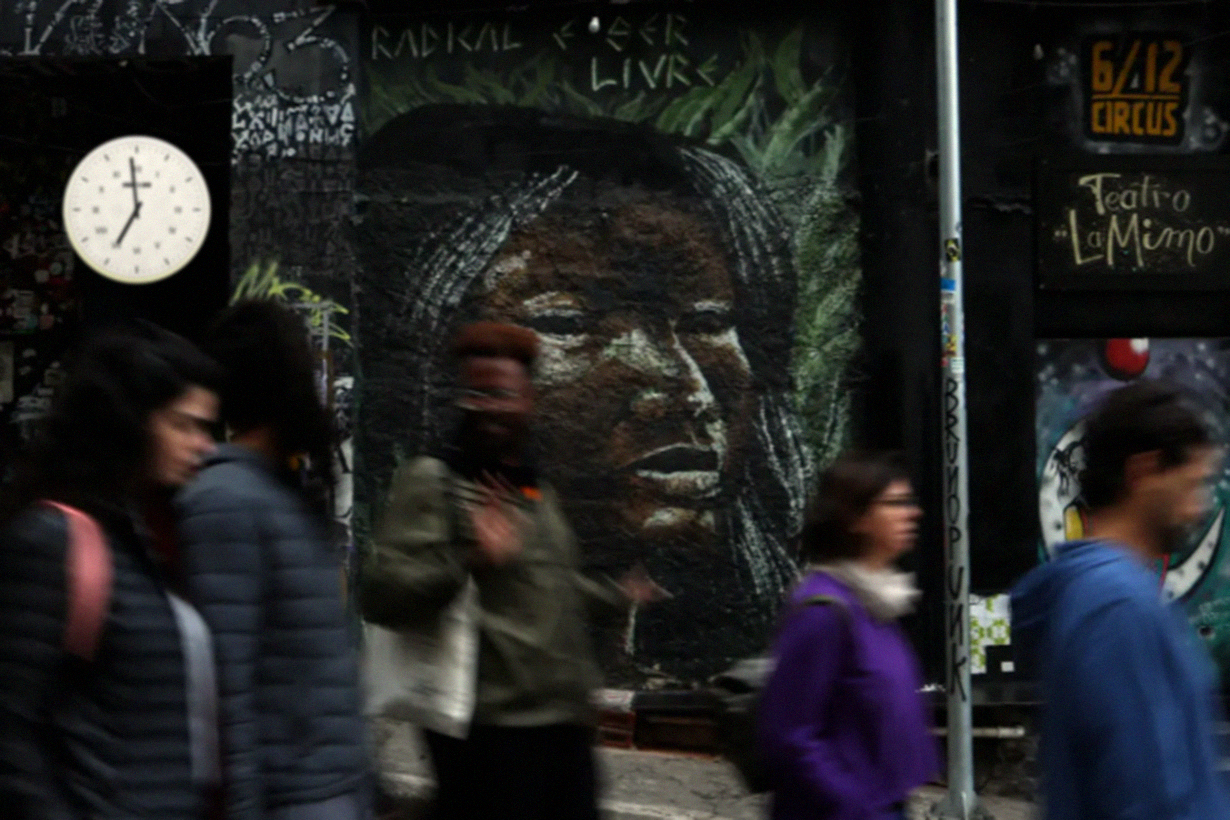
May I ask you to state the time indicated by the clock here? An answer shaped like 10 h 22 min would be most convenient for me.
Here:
6 h 59 min
